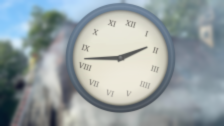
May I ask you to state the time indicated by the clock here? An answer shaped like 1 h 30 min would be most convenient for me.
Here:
1 h 42 min
